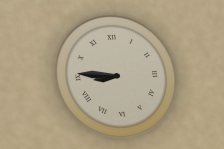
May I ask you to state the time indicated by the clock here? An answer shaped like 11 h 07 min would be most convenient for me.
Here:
8 h 46 min
